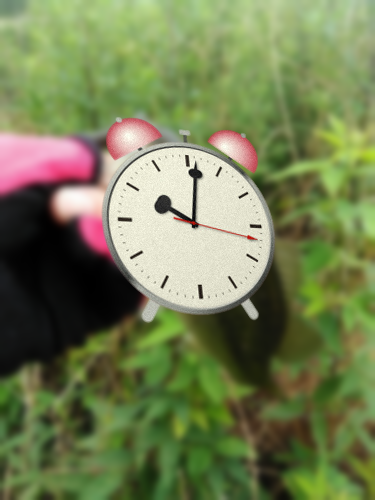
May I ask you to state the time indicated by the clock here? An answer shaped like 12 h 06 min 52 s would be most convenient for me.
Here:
10 h 01 min 17 s
